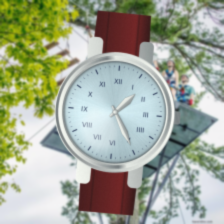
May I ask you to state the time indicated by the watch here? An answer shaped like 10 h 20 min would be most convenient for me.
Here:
1 h 25 min
